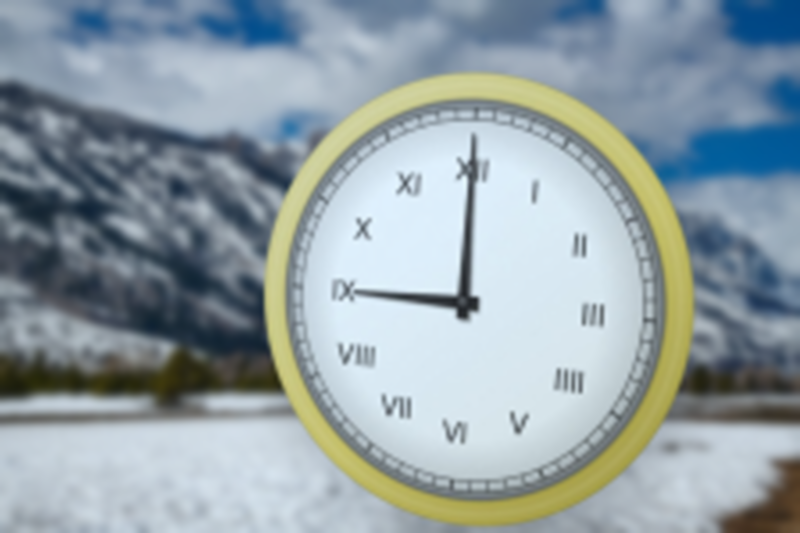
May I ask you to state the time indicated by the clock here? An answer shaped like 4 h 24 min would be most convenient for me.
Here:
9 h 00 min
